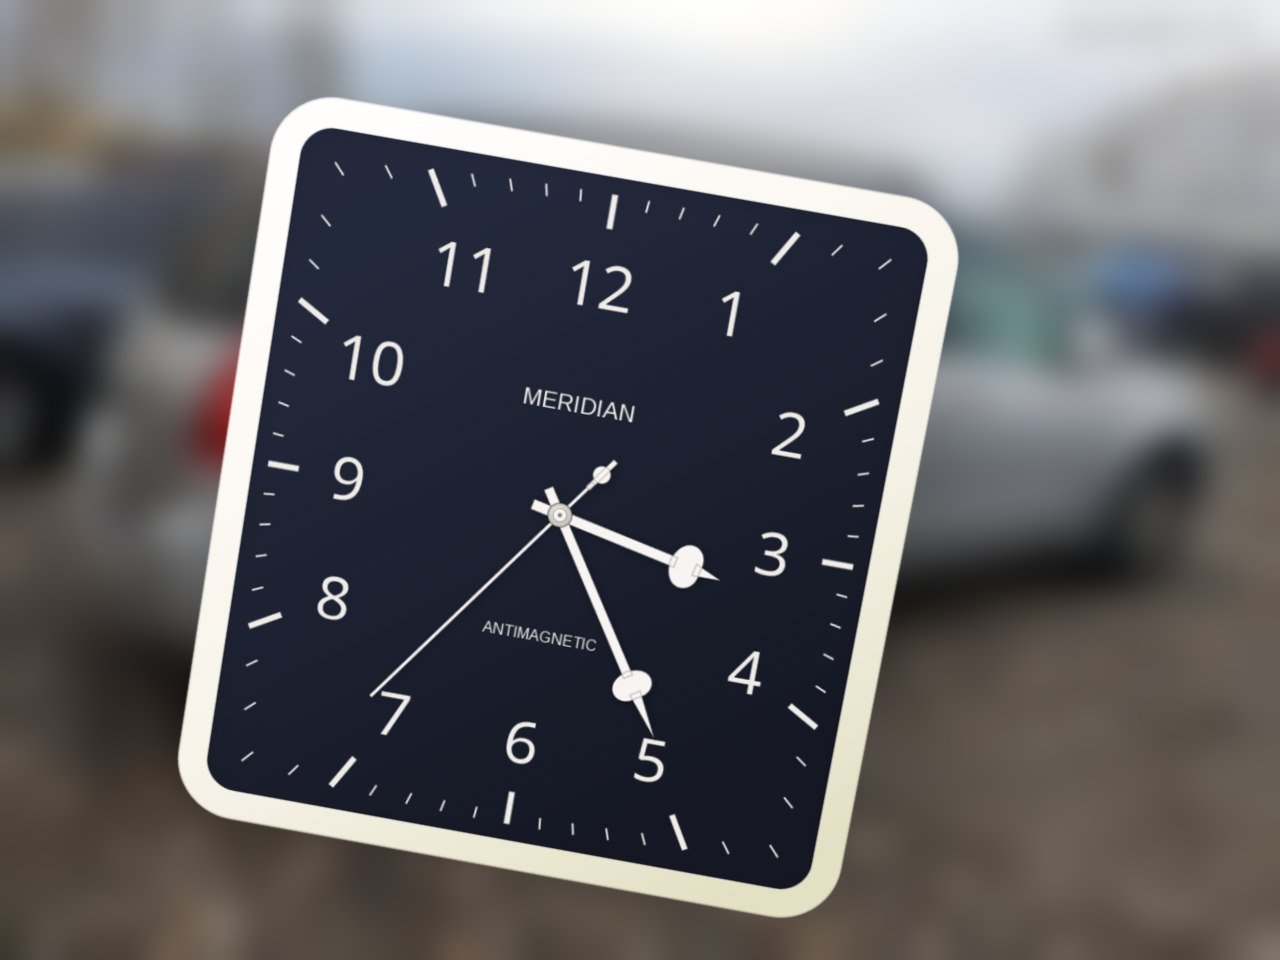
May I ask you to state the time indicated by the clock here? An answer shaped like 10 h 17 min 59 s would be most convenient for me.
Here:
3 h 24 min 36 s
